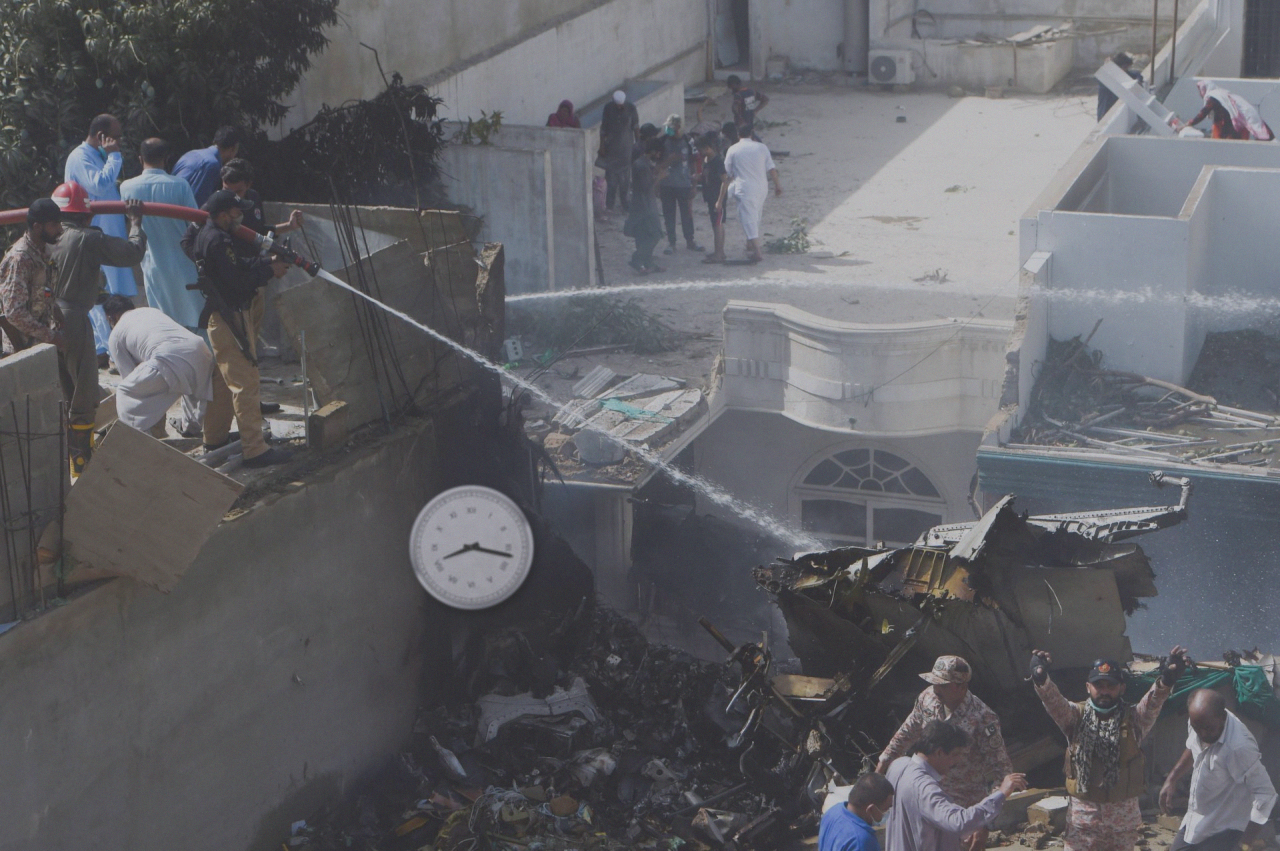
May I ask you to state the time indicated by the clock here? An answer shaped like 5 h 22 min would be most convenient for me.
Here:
8 h 17 min
